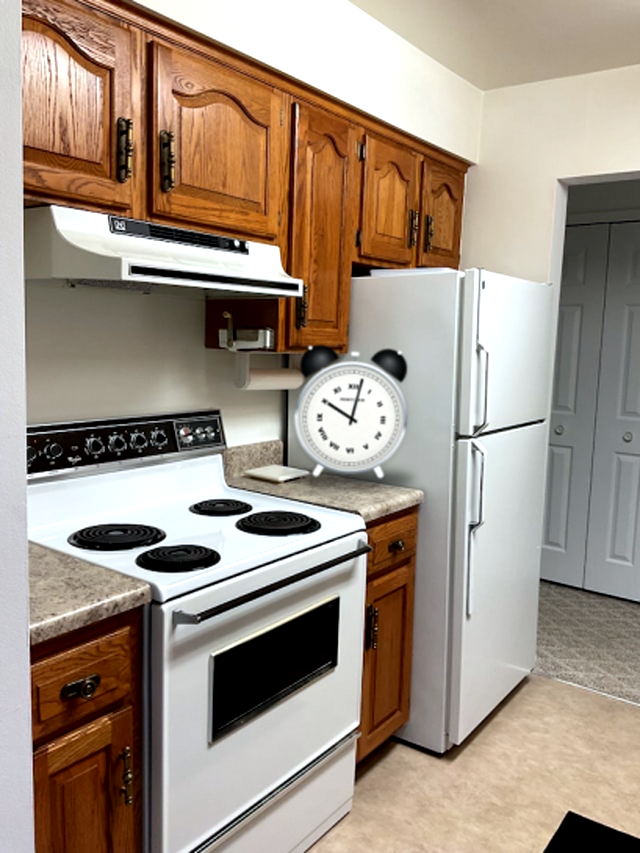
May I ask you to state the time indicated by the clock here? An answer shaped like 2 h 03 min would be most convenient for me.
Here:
10 h 02 min
